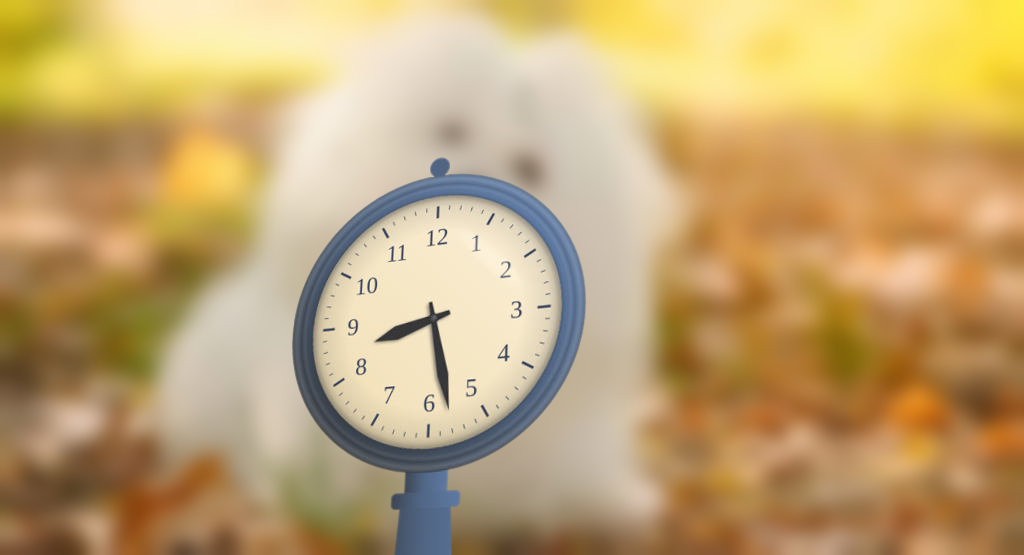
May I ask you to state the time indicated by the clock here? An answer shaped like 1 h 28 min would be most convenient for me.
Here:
8 h 28 min
